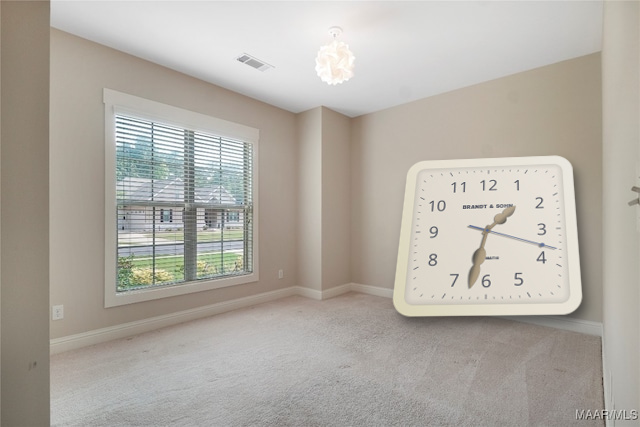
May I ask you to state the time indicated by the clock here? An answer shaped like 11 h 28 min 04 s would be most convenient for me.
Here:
1 h 32 min 18 s
